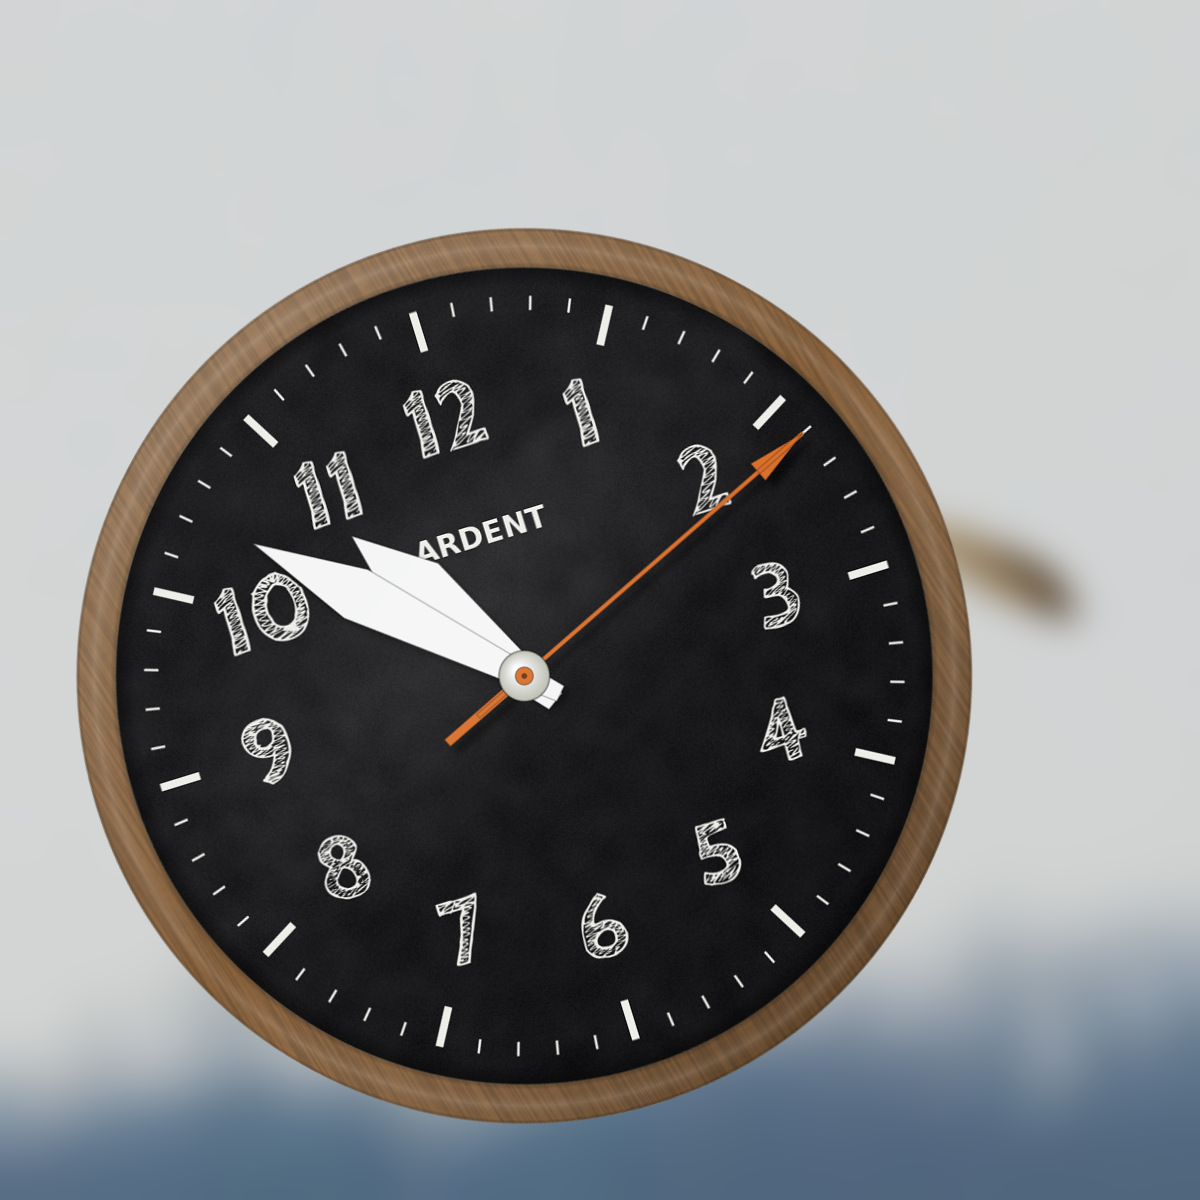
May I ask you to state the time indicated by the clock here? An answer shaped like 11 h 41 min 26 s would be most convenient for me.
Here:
10 h 52 min 11 s
